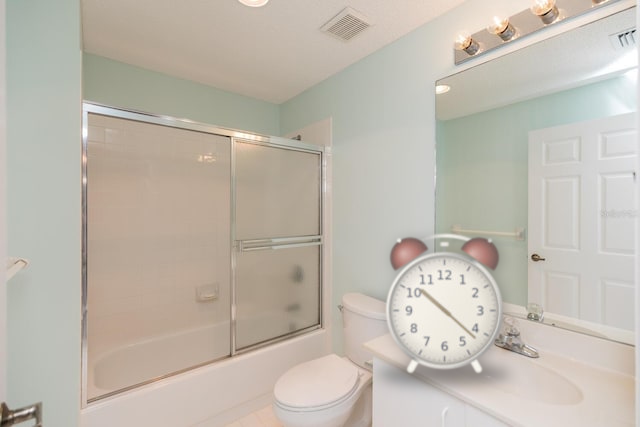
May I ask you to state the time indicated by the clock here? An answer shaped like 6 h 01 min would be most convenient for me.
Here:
10 h 22 min
